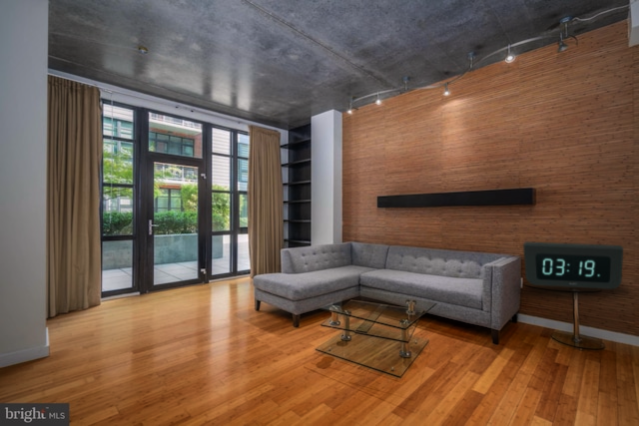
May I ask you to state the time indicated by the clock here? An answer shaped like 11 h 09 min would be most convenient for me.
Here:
3 h 19 min
